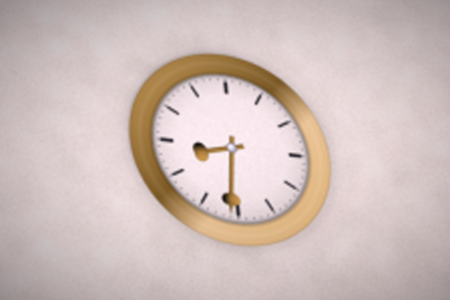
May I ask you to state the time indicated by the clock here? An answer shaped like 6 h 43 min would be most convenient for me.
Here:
8 h 31 min
